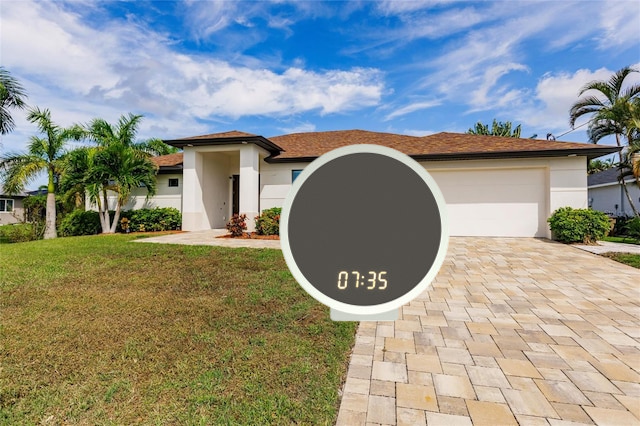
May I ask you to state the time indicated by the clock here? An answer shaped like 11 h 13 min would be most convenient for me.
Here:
7 h 35 min
